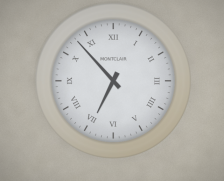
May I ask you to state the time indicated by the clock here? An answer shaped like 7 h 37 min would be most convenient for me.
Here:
6 h 53 min
